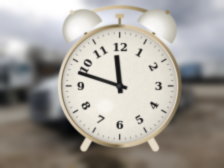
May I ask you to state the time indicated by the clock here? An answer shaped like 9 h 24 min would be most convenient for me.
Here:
11 h 48 min
